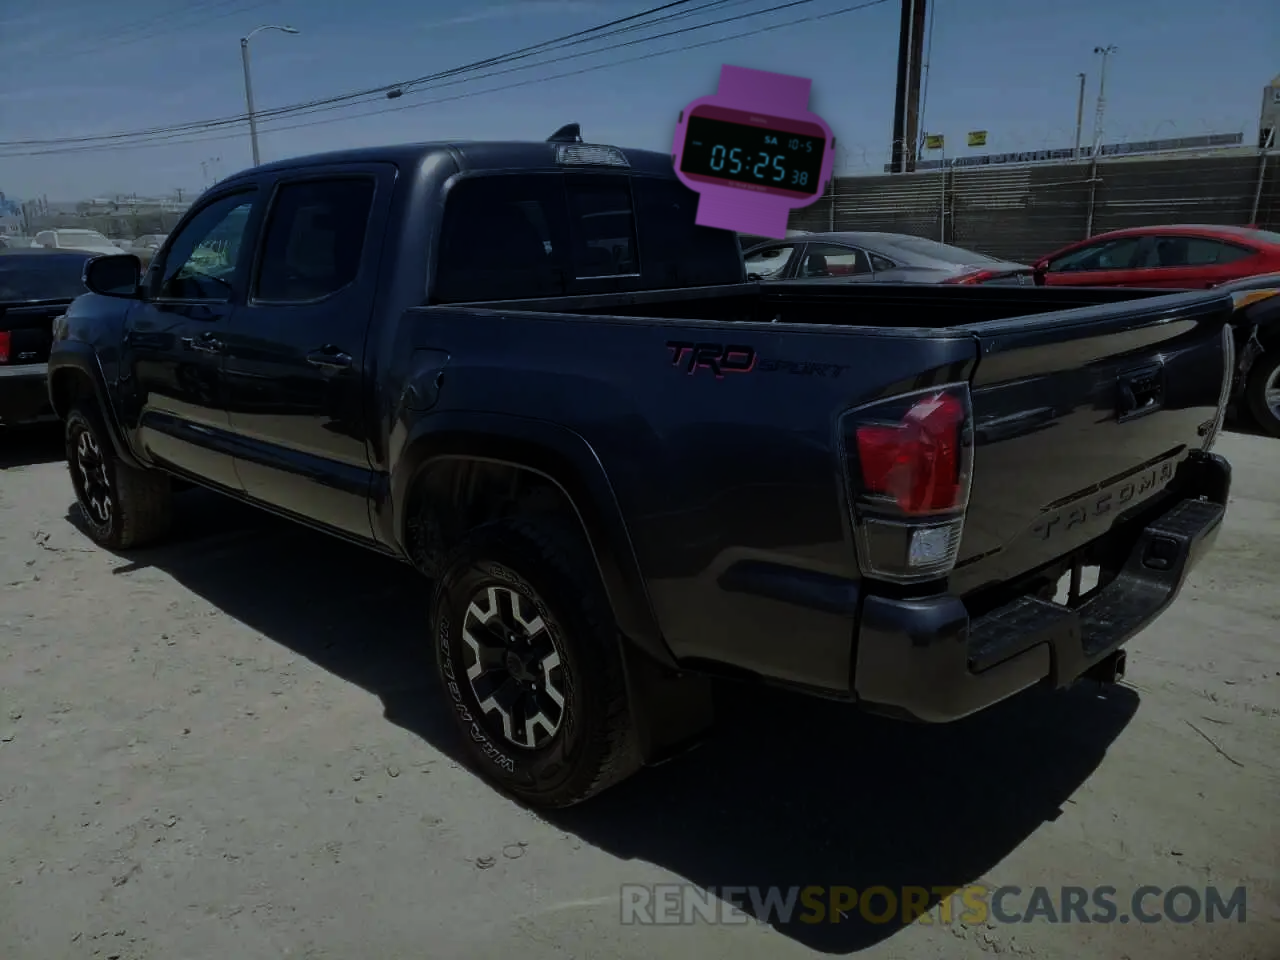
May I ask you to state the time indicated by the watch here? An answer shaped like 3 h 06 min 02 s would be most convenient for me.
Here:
5 h 25 min 38 s
